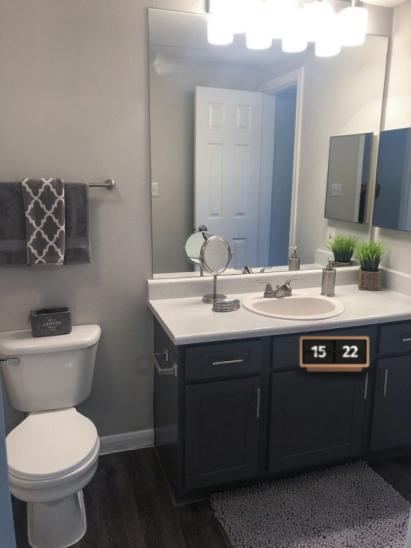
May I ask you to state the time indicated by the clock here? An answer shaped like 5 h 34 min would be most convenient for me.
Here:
15 h 22 min
